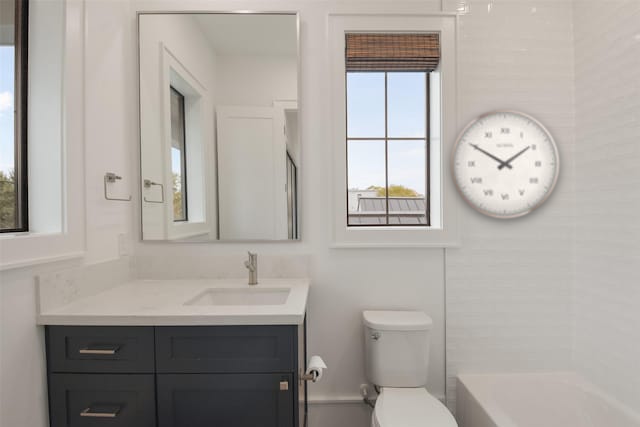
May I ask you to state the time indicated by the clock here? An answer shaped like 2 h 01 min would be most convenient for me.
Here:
1 h 50 min
